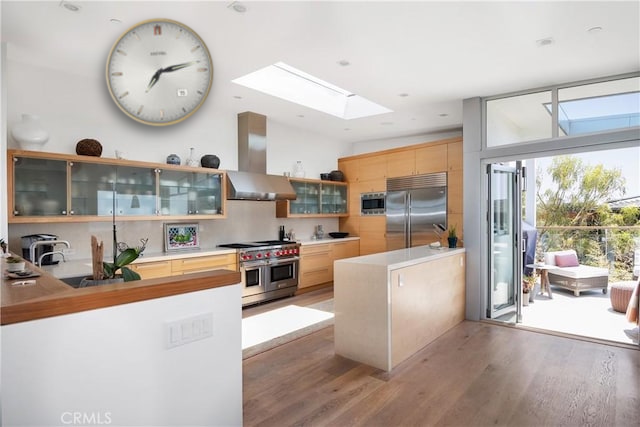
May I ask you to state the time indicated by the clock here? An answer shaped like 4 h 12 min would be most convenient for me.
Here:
7 h 13 min
